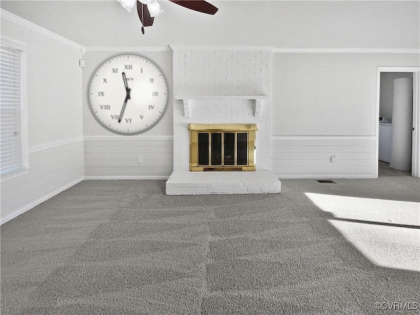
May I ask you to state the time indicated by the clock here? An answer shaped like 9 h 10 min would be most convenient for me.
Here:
11 h 33 min
